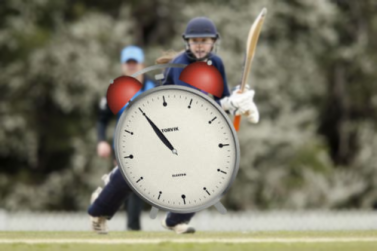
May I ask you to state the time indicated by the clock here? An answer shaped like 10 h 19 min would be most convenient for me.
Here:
10 h 55 min
